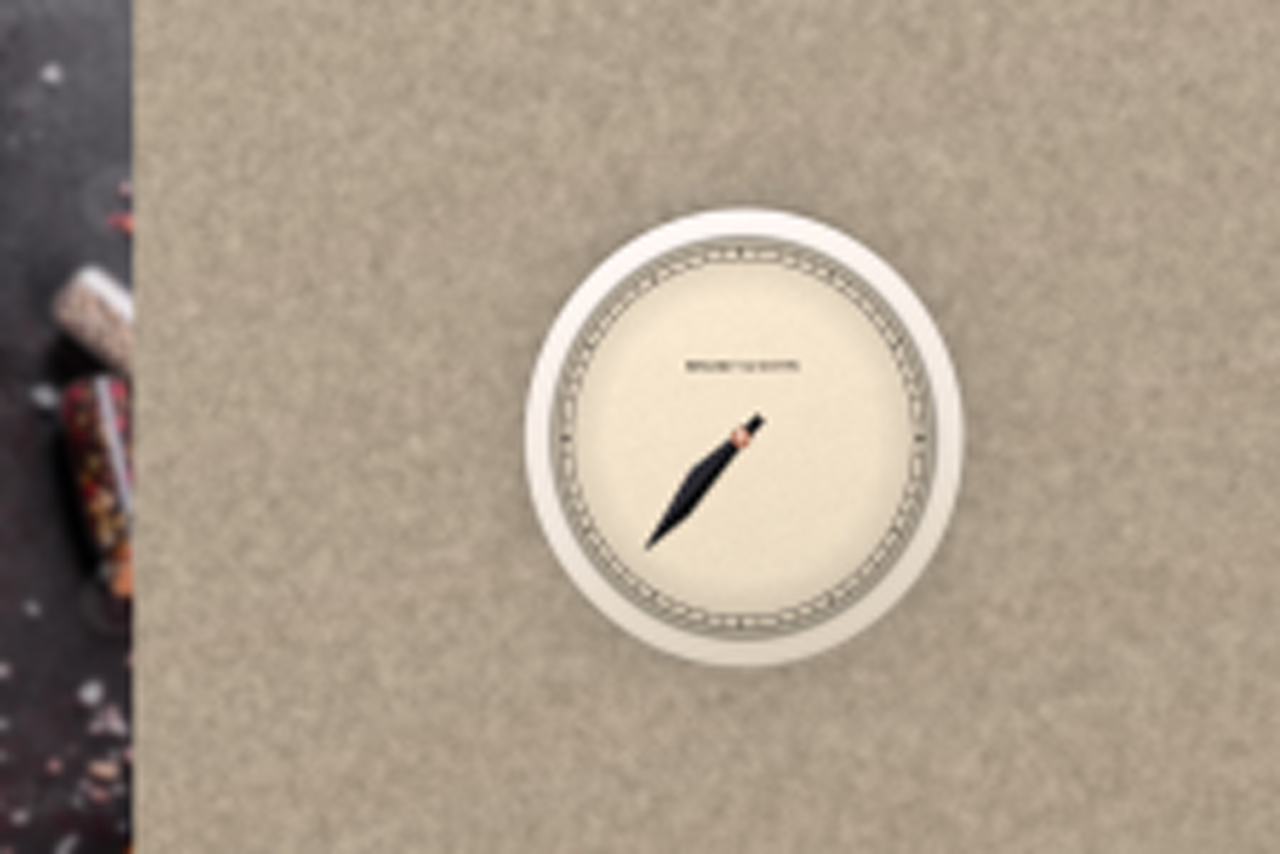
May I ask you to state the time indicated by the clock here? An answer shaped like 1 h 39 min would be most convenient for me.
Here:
7 h 37 min
